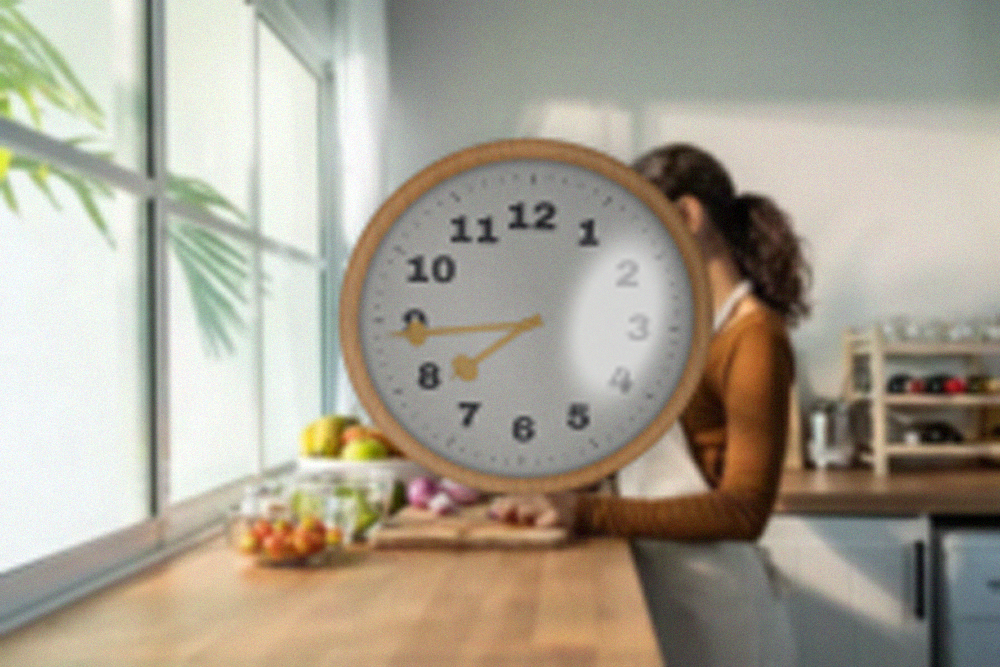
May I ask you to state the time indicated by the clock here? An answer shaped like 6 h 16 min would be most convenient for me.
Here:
7 h 44 min
